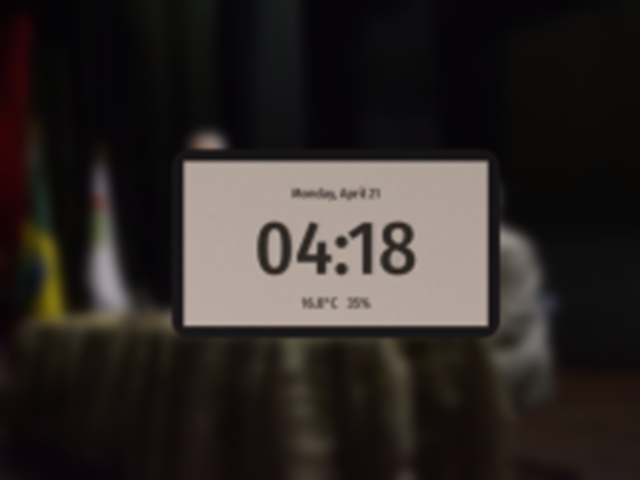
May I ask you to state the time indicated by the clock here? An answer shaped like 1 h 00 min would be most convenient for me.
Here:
4 h 18 min
